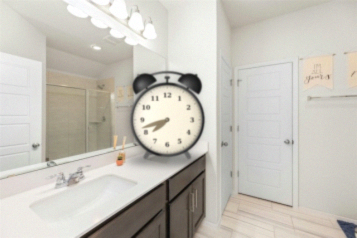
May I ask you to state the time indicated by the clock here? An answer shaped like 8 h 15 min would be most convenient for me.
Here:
7 h 42 min
